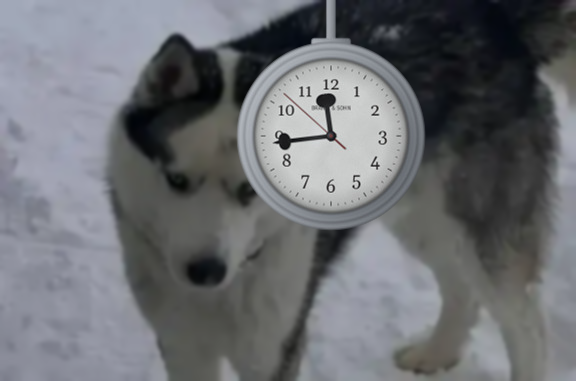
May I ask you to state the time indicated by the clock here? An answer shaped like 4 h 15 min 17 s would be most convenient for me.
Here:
11 h 43 min 52 s
